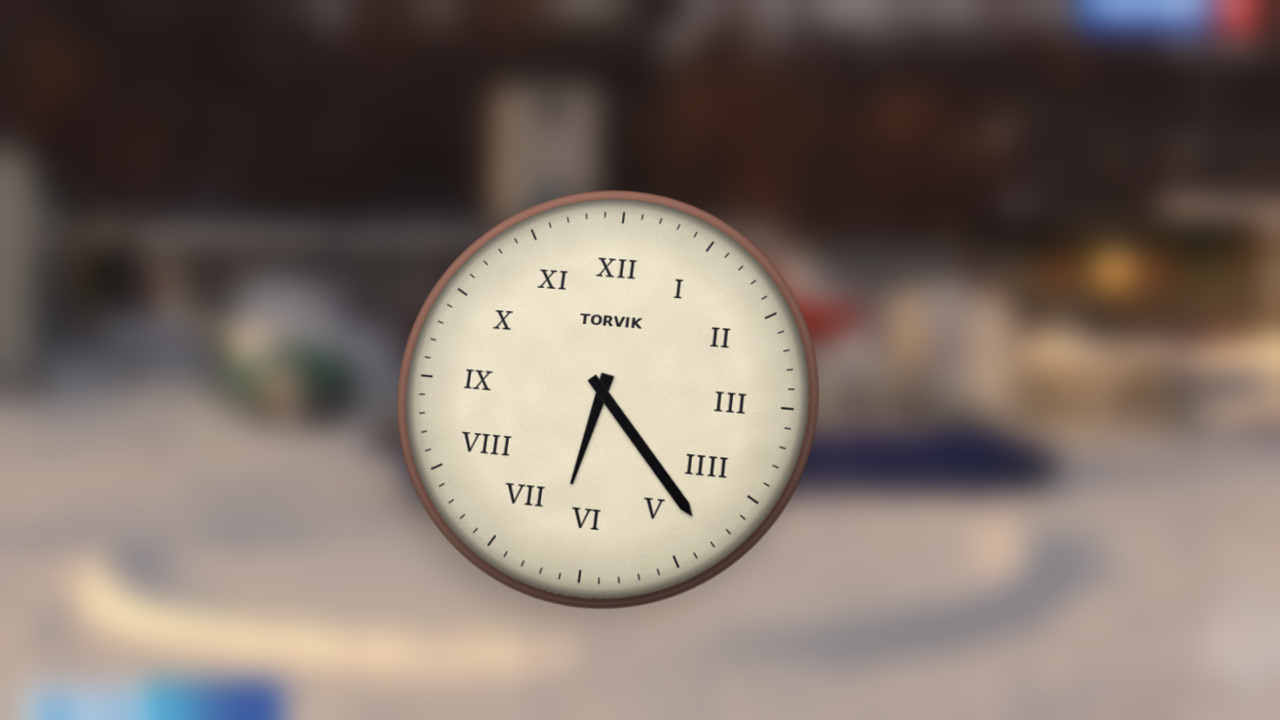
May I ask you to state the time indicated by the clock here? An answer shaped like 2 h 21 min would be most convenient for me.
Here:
6 h 23 min
